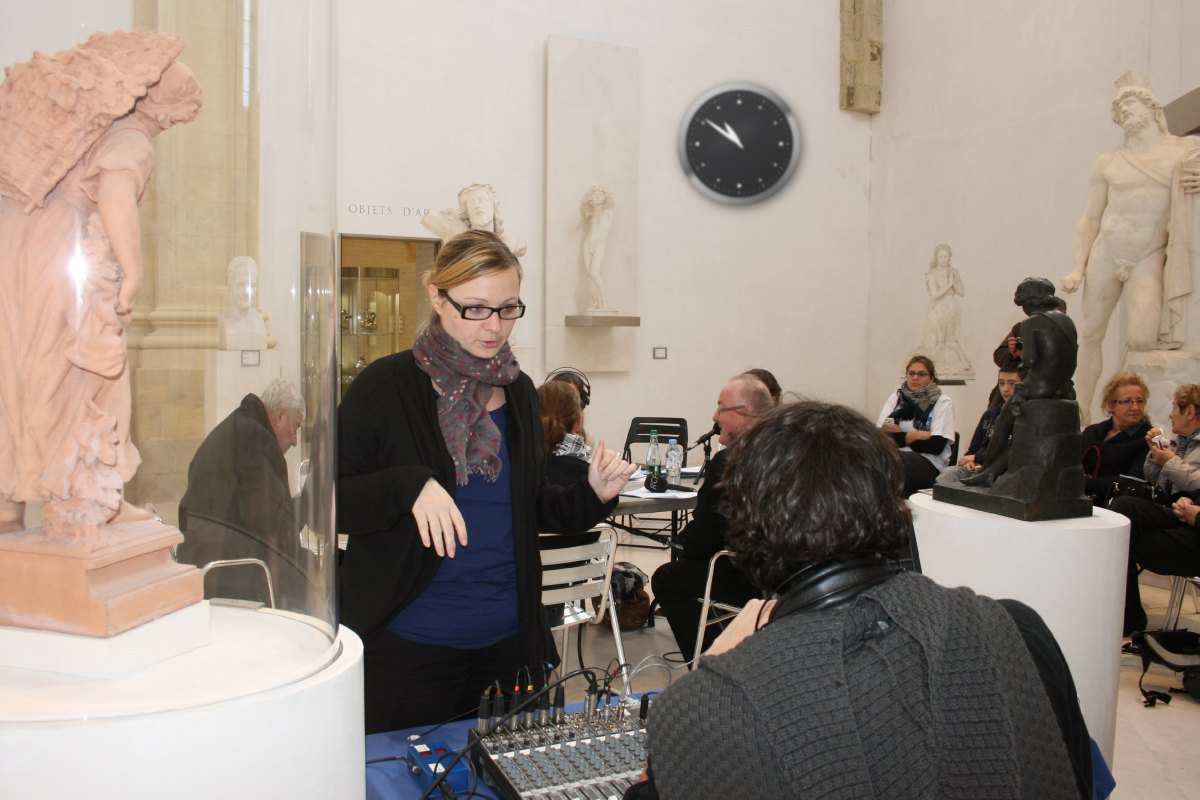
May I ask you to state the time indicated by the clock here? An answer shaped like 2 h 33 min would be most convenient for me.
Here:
10 h 51 min
